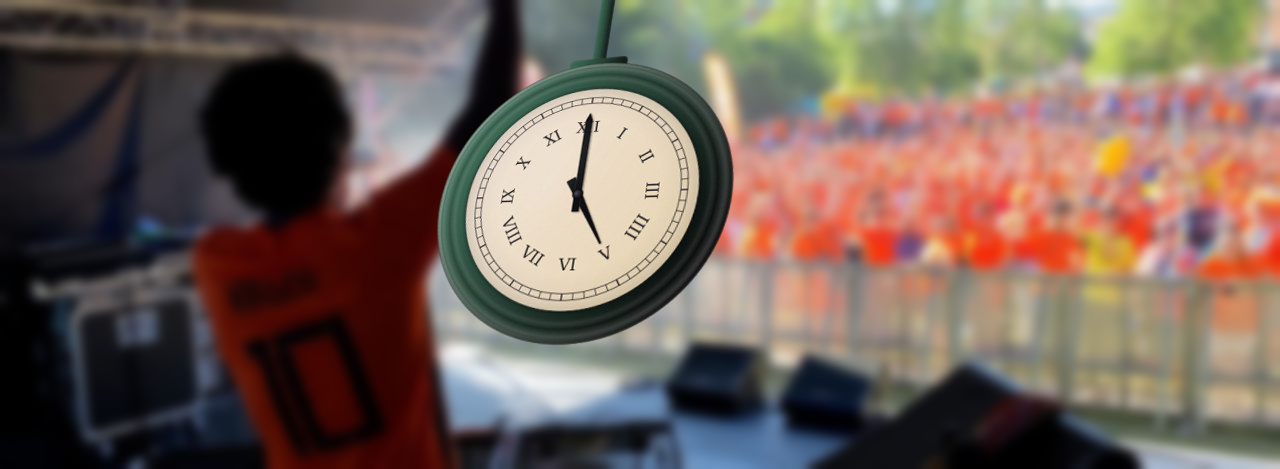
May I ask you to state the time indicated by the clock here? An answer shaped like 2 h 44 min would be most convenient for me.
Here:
5 h 00 min
